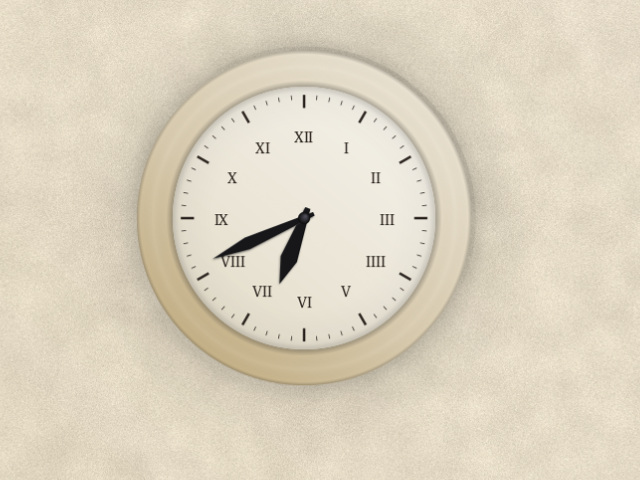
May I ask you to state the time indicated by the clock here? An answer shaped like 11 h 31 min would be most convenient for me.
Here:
6 h 41 min
